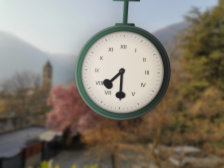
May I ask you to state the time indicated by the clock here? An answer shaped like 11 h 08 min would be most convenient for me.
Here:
7 h 30 min
